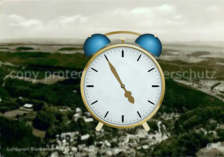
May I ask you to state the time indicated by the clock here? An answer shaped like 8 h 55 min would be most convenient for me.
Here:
4 h 55 min
